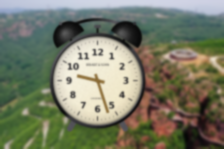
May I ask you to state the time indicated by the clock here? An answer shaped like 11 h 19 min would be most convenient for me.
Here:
9 h 27 min
